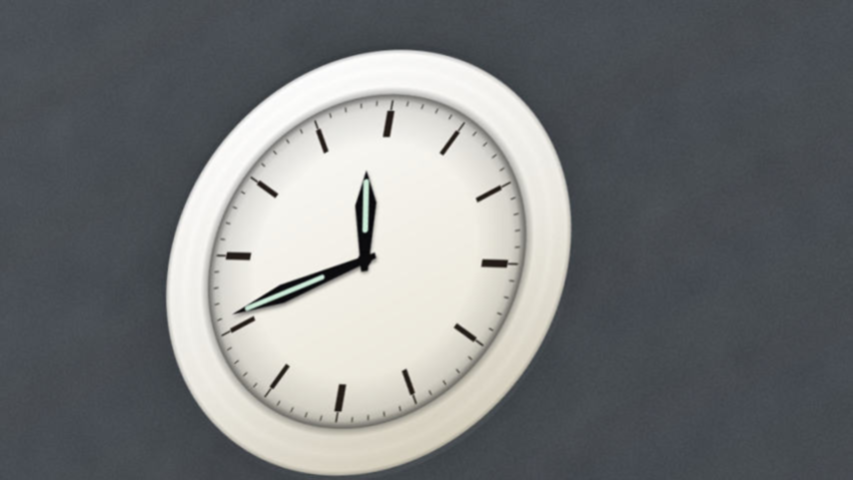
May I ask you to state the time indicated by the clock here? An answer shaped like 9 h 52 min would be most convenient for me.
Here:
11 h 41 min
